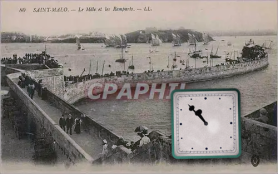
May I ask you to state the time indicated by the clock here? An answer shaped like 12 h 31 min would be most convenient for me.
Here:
10 h 53 min
